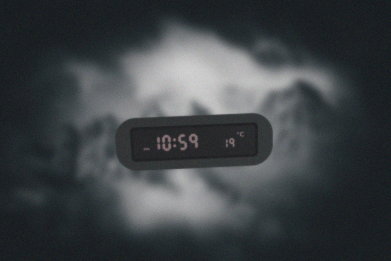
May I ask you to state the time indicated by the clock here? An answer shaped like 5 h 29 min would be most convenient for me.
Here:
10 h 59 min
